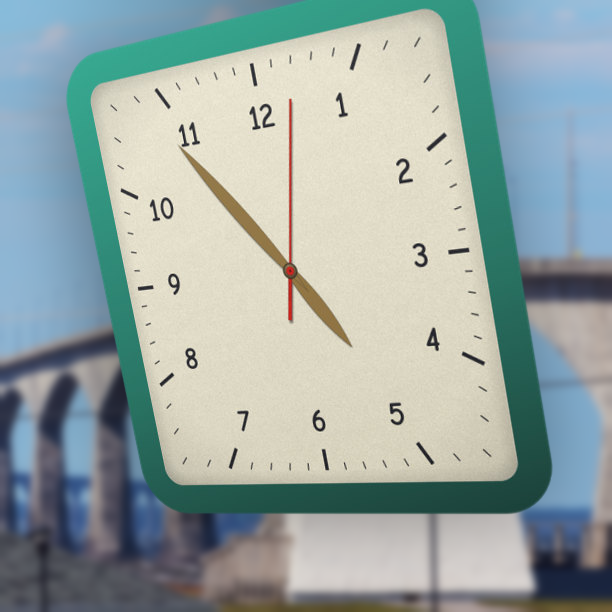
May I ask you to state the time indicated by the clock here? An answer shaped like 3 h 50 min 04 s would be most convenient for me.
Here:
4 h 54 min 02 s
